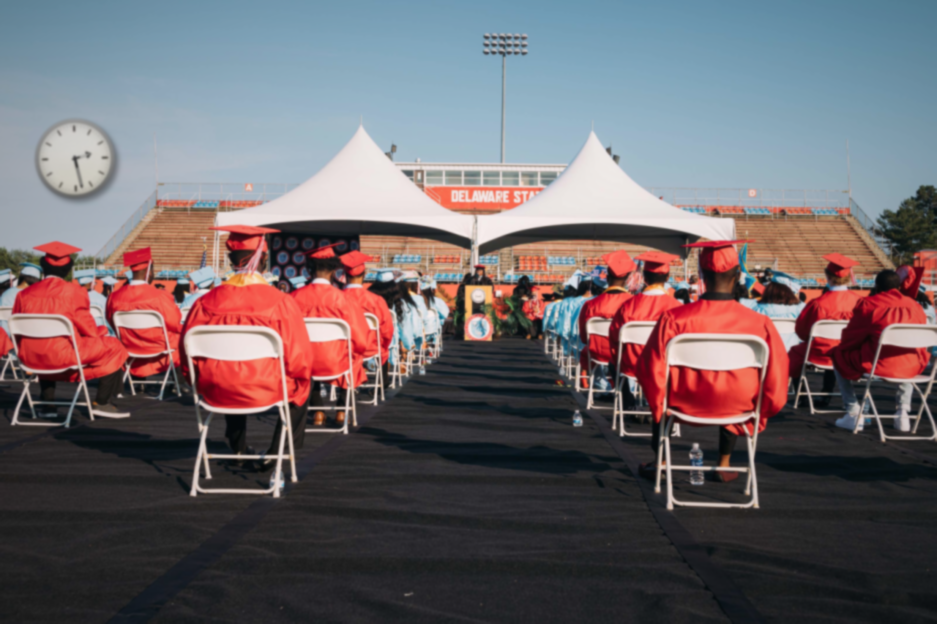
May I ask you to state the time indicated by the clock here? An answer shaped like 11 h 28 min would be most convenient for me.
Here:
2 h 28 min
